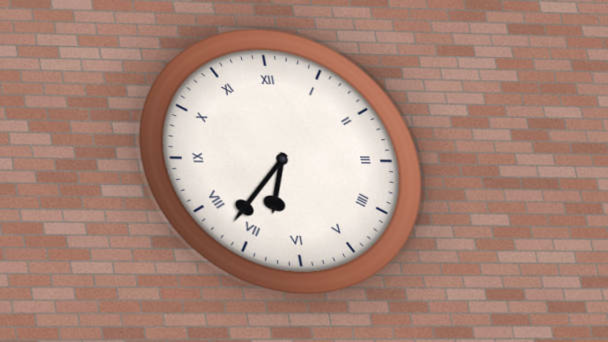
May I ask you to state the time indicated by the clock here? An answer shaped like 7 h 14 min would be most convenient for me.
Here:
6 h 37 min
